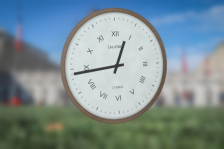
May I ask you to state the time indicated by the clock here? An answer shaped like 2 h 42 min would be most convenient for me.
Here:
12 h 44 min
